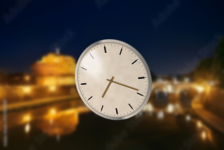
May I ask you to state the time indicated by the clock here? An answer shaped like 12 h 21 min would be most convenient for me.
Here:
7 h 19 min
